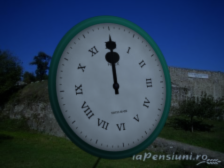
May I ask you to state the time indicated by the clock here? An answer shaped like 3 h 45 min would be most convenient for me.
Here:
12 h 00 min
